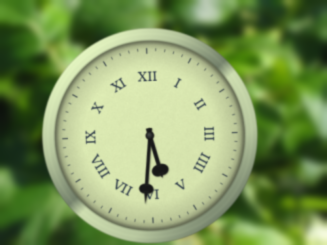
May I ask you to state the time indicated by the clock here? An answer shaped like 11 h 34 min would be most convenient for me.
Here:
5 h 31 min
